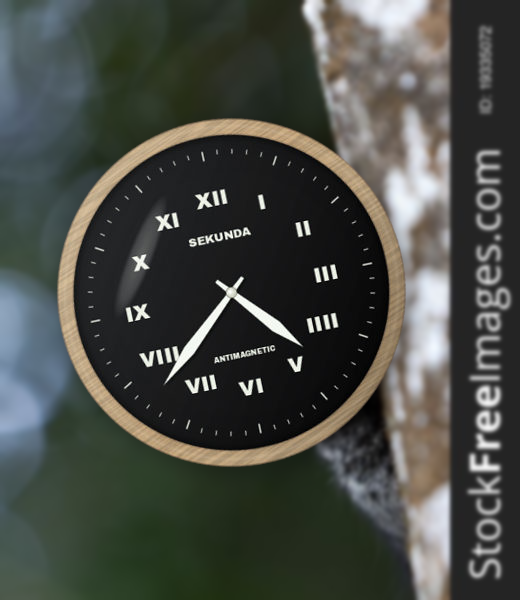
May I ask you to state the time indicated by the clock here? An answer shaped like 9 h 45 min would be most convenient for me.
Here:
4 h 38 min
